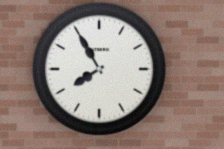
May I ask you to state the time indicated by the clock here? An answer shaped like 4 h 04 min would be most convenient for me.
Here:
7 h 55 min
